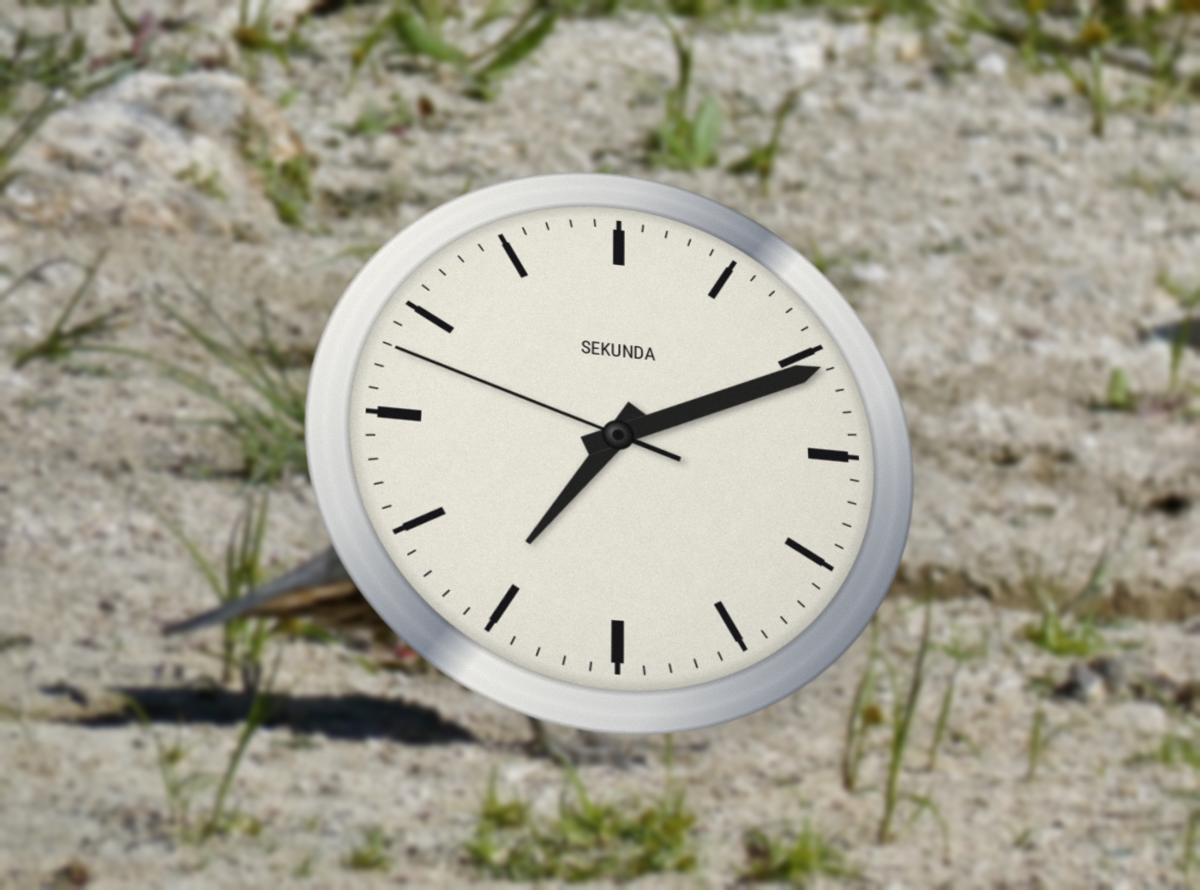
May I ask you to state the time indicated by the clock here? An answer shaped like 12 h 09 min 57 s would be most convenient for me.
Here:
7 h 10 min 48 s
